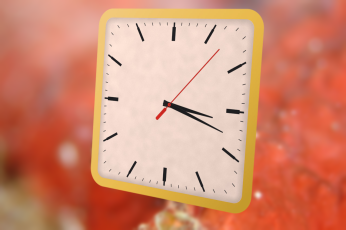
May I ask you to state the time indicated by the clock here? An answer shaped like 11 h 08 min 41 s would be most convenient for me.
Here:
3 h 18 min 07 s
